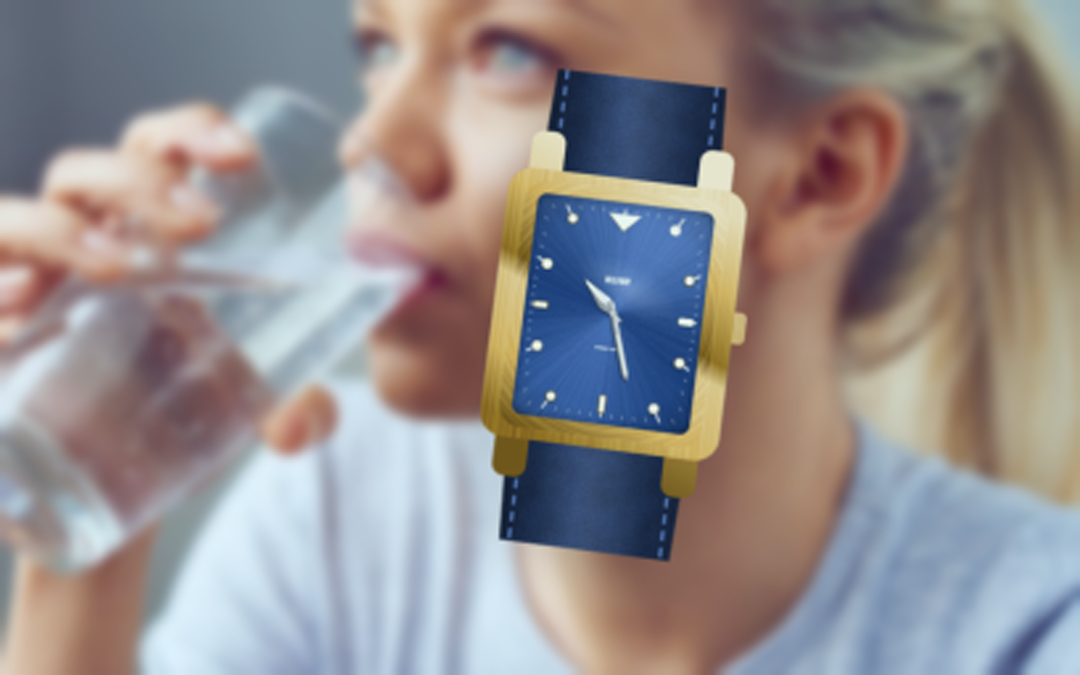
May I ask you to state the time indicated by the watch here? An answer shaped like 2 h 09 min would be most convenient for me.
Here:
10 h 27 min
